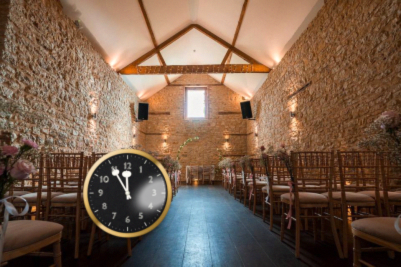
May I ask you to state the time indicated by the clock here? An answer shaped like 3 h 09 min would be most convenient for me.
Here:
11 h 55 min
